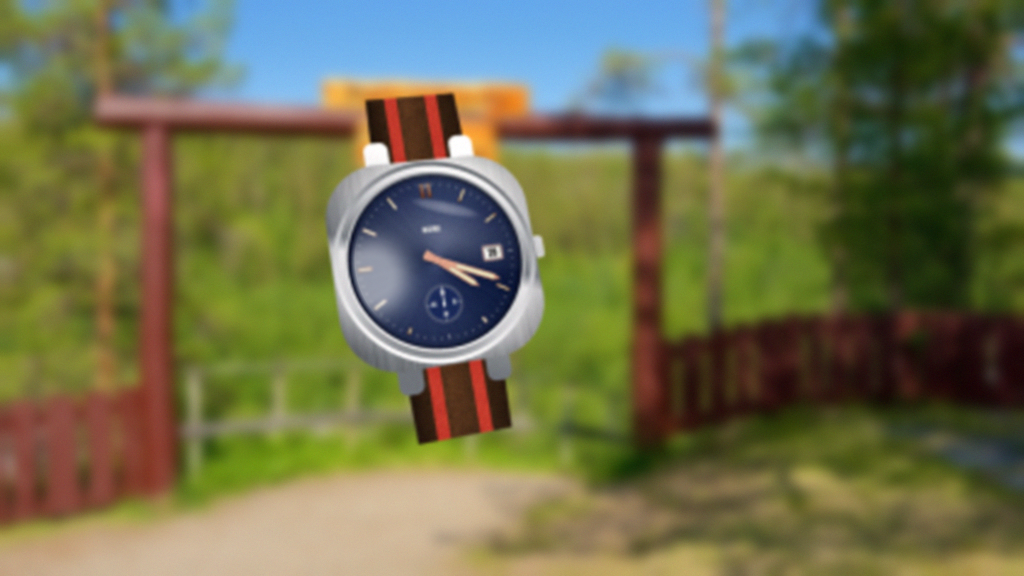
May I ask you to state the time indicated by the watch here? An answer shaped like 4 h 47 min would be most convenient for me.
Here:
4 h 19 min
